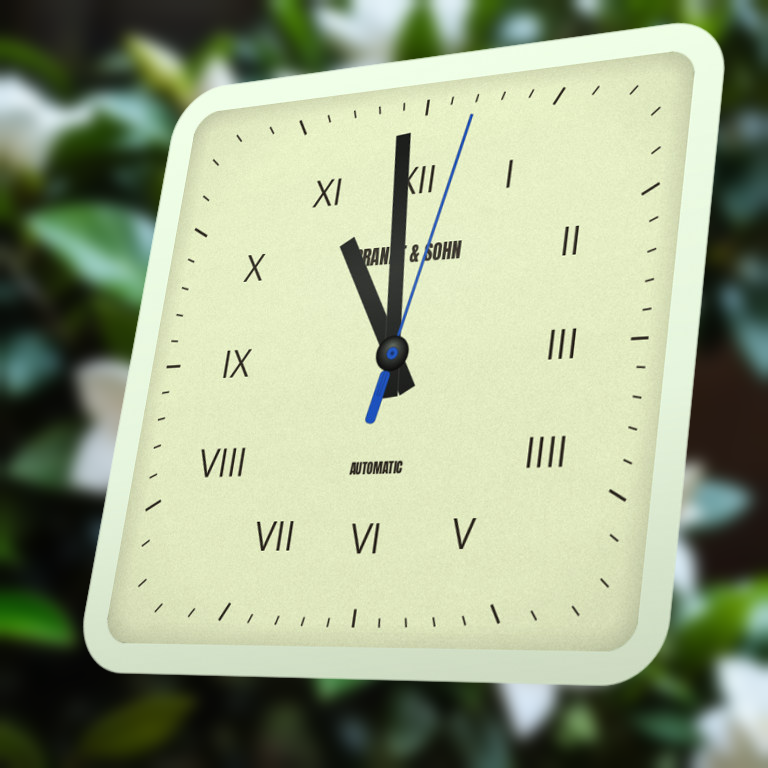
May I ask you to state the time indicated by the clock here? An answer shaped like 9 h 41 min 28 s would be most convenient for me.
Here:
10 h 59 min 02 s
